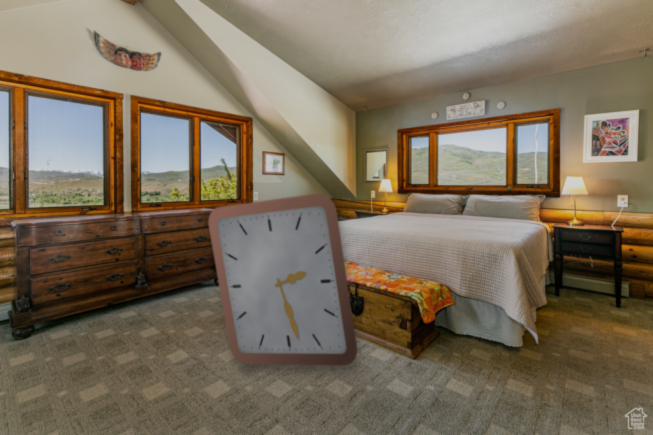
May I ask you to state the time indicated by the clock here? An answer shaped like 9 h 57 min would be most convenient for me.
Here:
2 h 28 min
